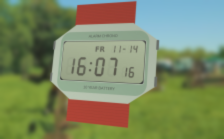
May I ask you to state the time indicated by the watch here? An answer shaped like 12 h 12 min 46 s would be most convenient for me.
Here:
16 h 07 min 16 s
